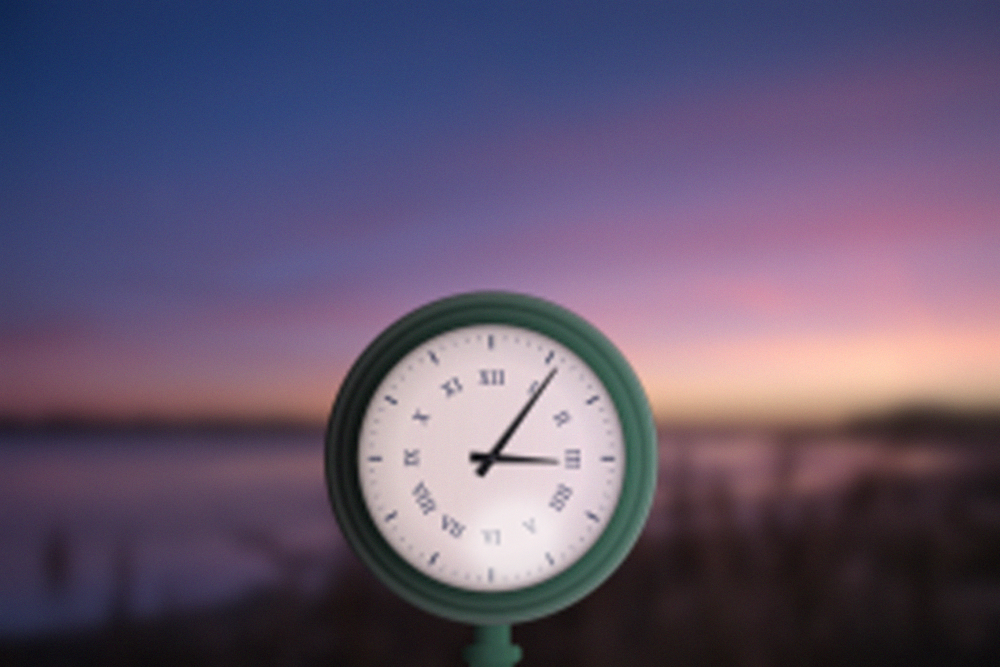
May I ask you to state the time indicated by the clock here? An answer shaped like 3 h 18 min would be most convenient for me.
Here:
3 h 06 min
